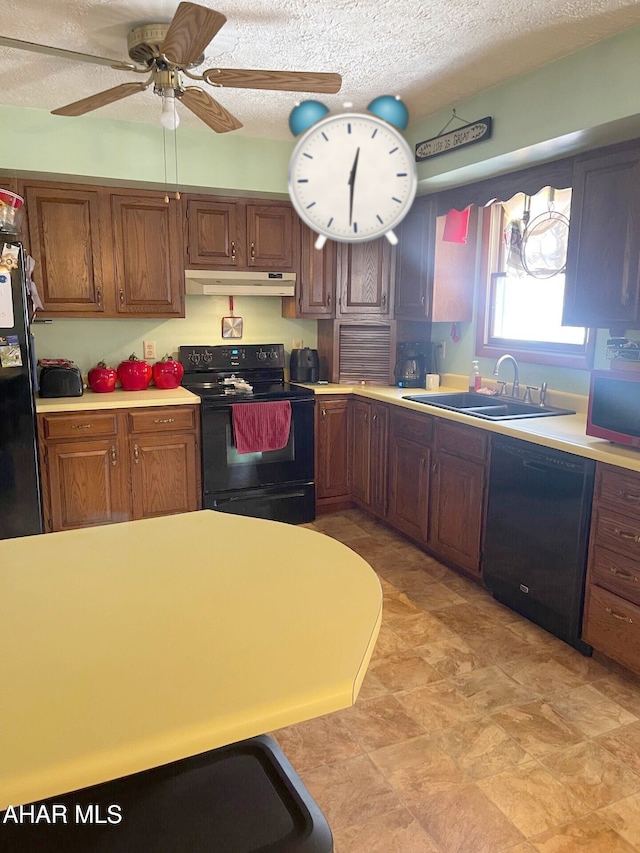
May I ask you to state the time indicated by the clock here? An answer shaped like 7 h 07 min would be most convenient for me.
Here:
12 h 31 min
